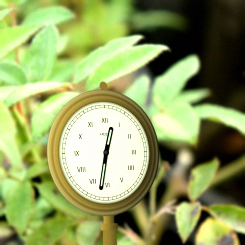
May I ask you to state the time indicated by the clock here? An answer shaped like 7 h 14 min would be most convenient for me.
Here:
12 h 32 min
